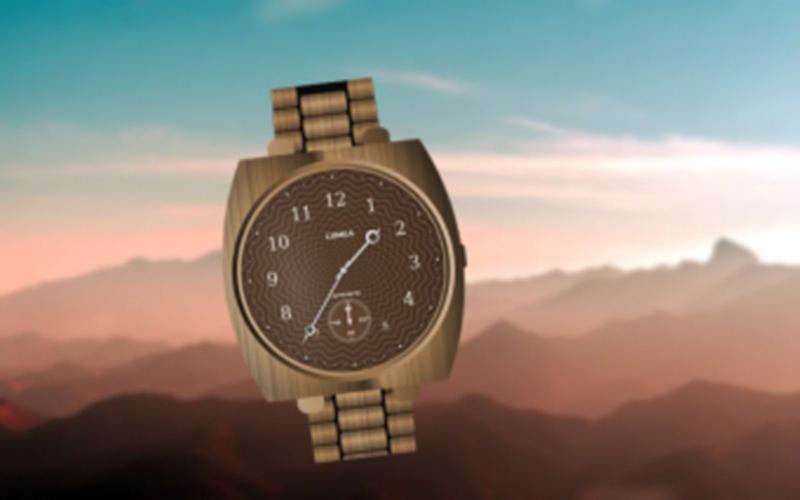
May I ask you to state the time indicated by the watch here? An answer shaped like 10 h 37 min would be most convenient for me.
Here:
1 h 36 min
